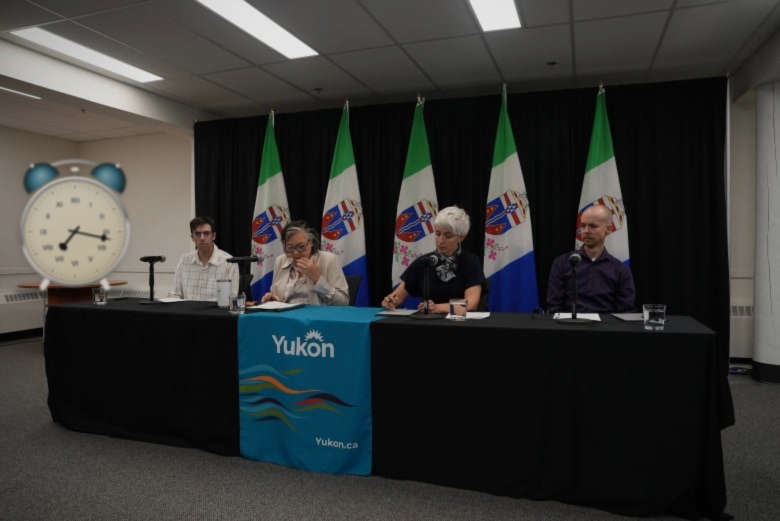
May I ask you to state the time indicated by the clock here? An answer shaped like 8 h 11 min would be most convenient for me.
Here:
7 h 17 min
